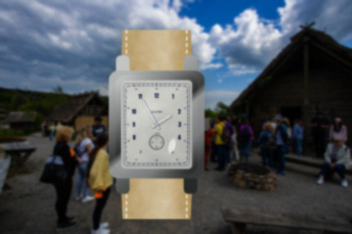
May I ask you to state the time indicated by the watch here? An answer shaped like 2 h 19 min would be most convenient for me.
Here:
1 h 55 min
